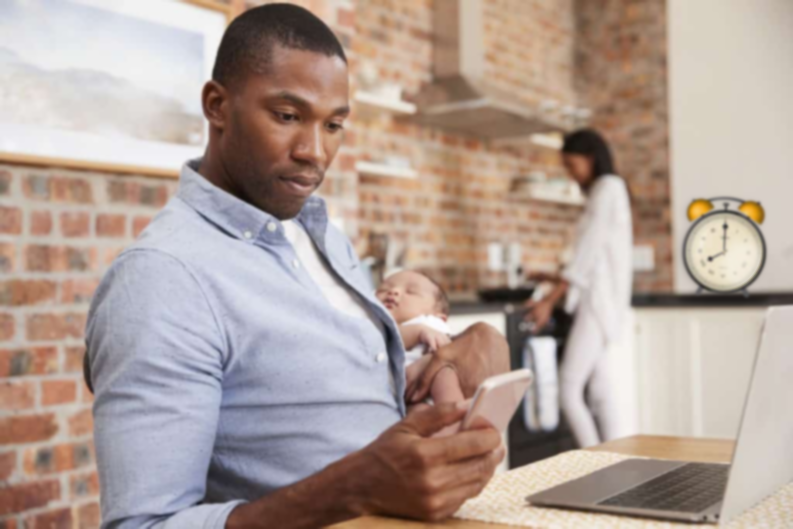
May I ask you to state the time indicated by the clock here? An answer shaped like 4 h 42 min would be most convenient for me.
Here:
8 h 00 min
